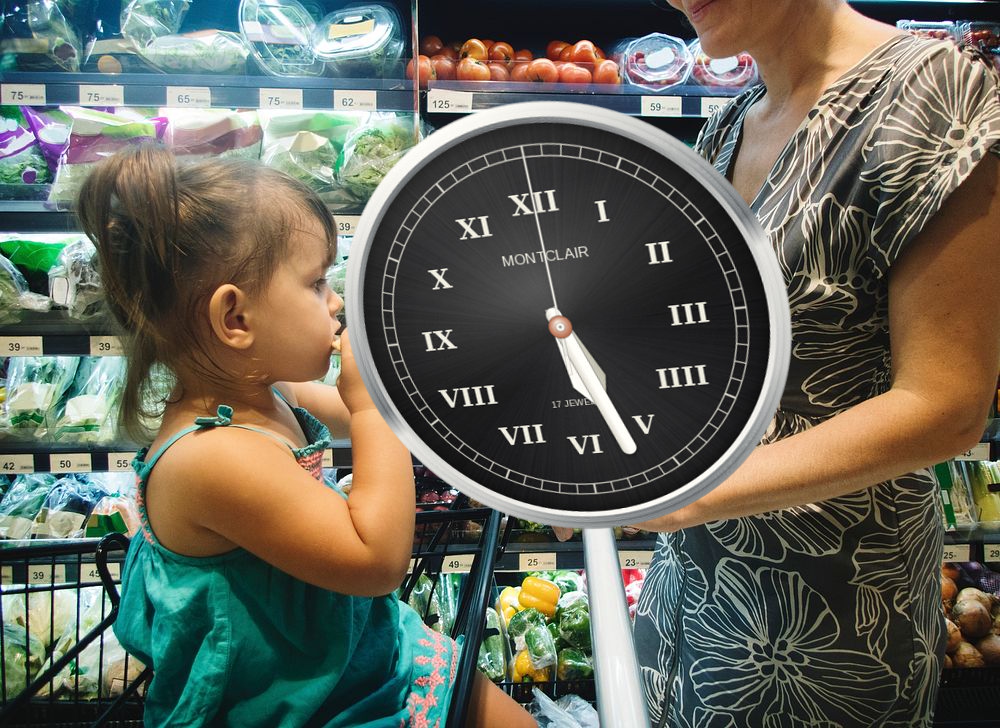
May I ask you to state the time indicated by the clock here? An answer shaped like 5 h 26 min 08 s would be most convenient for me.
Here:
5 h 27 min 00 s
